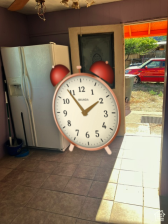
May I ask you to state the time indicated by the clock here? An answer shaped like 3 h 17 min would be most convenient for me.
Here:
1 h 54 min
